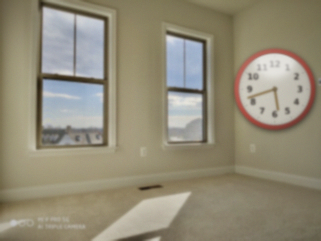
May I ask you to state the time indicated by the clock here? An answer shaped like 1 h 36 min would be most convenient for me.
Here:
5 h 42 min
